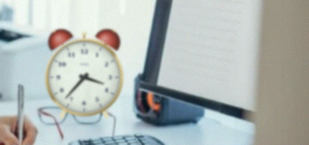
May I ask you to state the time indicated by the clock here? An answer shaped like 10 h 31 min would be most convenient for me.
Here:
3 h 37 min
